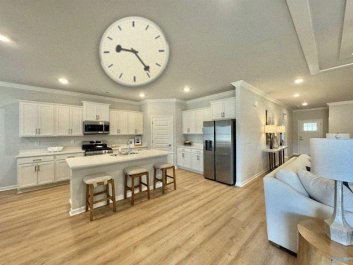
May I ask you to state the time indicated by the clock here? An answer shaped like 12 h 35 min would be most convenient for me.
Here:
9 h 24 min
